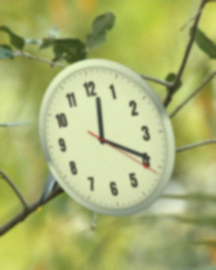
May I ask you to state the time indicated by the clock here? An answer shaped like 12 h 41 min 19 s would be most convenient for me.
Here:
12 h 19 min 21 s
